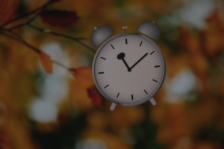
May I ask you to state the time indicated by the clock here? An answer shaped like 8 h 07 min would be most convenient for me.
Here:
11 h 09 min
